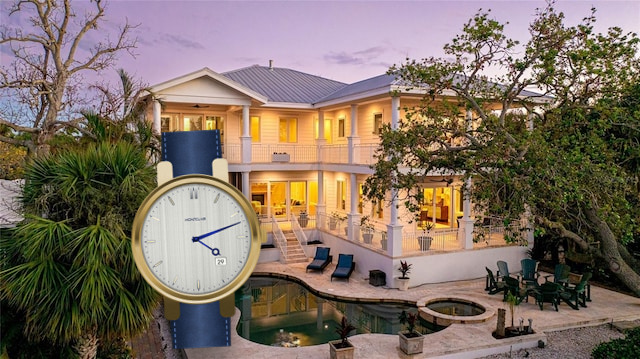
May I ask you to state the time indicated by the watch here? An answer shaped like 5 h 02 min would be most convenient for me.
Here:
4 h 12 min
